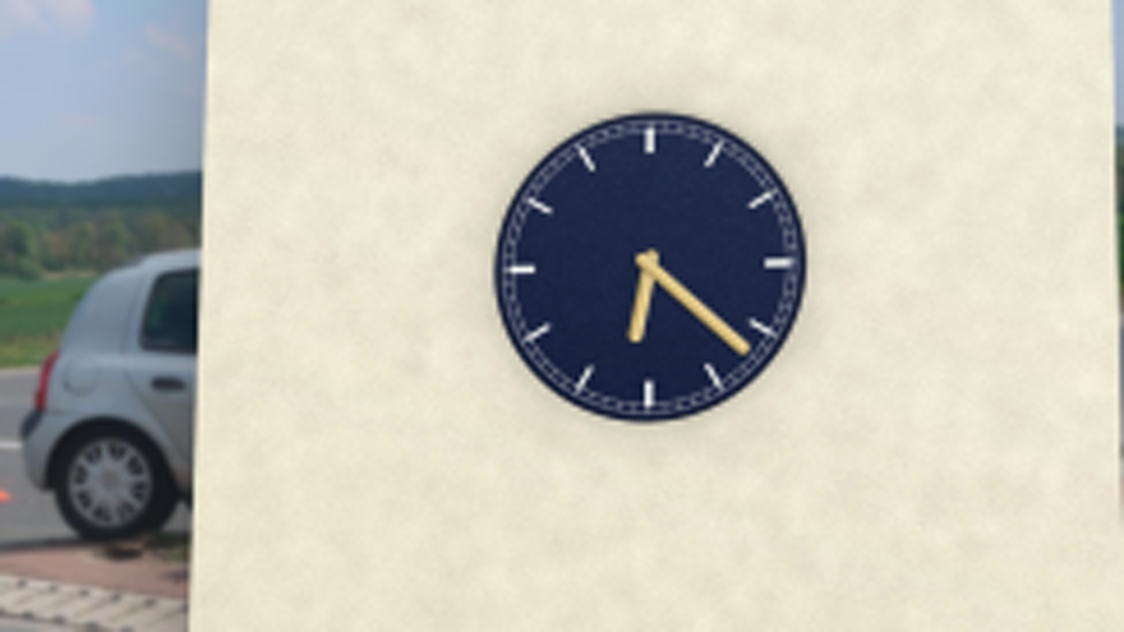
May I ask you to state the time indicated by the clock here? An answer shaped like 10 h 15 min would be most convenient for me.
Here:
6 h 22 min
